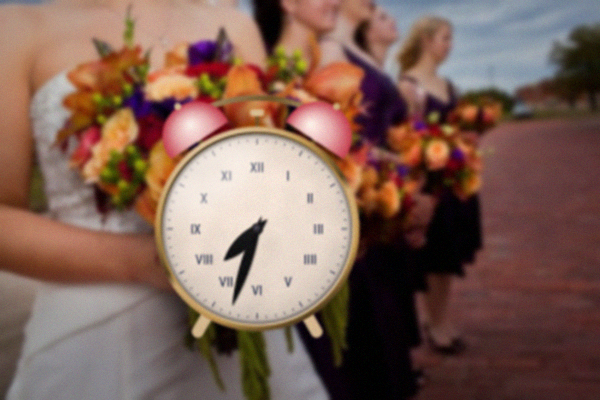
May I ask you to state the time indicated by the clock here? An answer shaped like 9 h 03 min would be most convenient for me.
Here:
7 h 33 min
